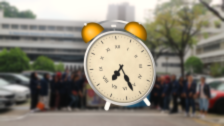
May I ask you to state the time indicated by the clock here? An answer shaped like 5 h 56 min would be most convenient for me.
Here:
7 h 27 min
